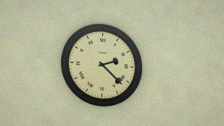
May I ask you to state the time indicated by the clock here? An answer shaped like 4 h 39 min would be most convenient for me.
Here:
2 h 22 min
